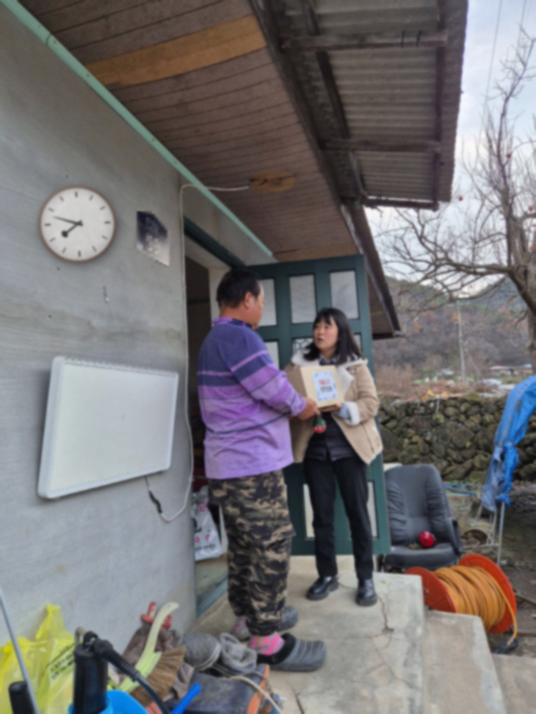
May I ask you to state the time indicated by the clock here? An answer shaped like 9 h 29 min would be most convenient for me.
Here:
7 h 48 min
